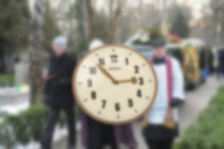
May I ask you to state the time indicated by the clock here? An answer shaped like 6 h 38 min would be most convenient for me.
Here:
2 h 53 min
